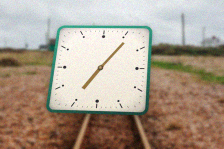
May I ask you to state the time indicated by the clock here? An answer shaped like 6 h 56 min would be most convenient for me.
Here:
7 h 06 min
